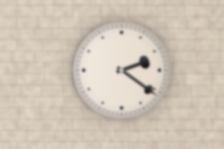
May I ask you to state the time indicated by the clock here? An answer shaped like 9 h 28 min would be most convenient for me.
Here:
2 h 21 min
